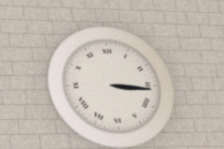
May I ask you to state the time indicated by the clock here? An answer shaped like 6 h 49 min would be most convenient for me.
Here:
3 h 16 min
